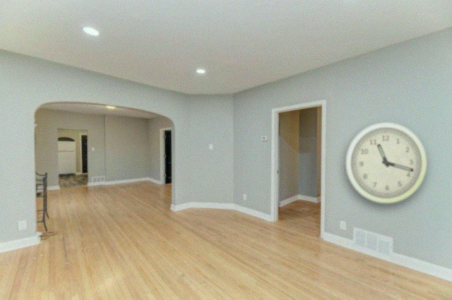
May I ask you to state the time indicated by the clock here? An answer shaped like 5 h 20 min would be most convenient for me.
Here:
11 h 18 min
